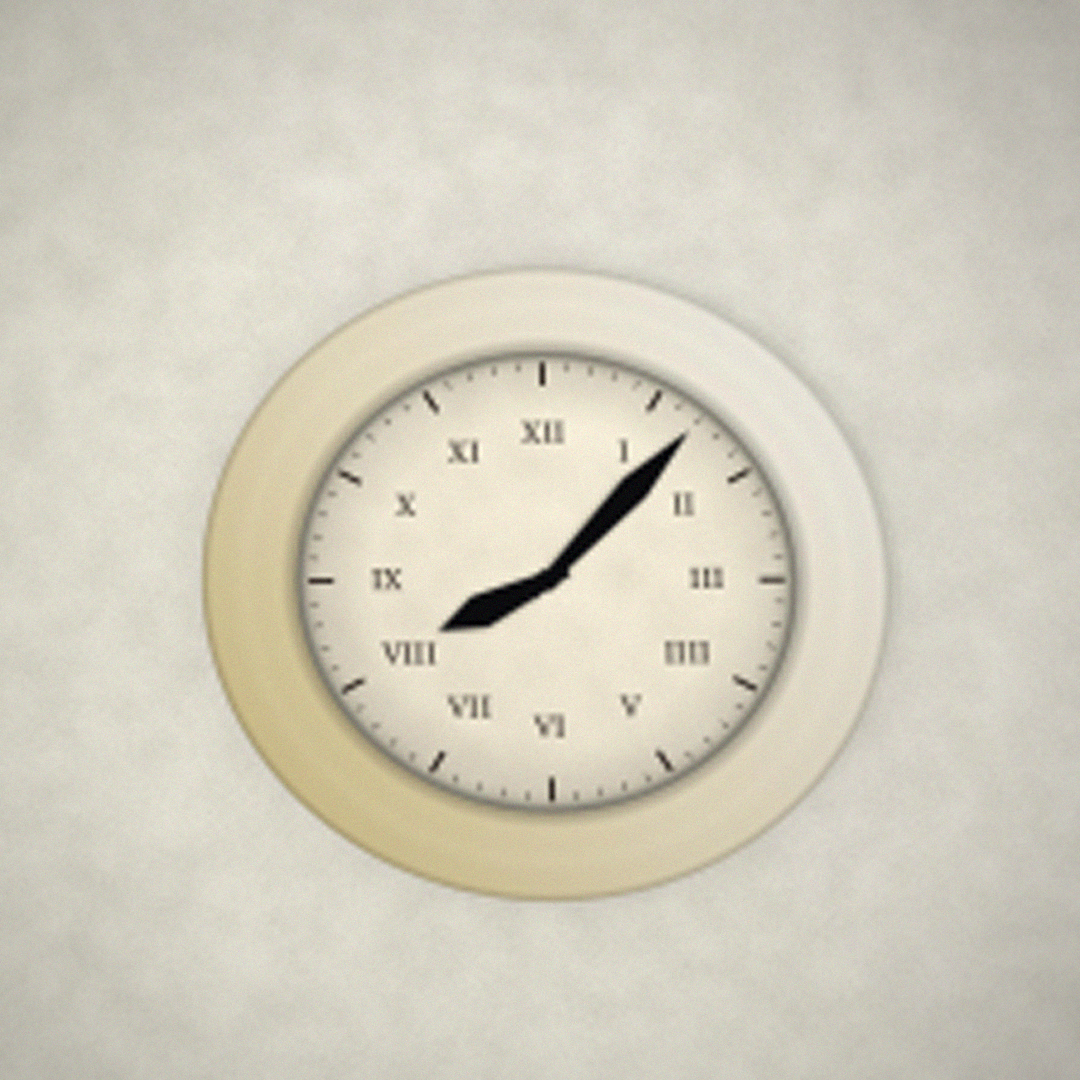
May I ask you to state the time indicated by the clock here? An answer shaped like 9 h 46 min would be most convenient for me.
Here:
8 h 07 min
